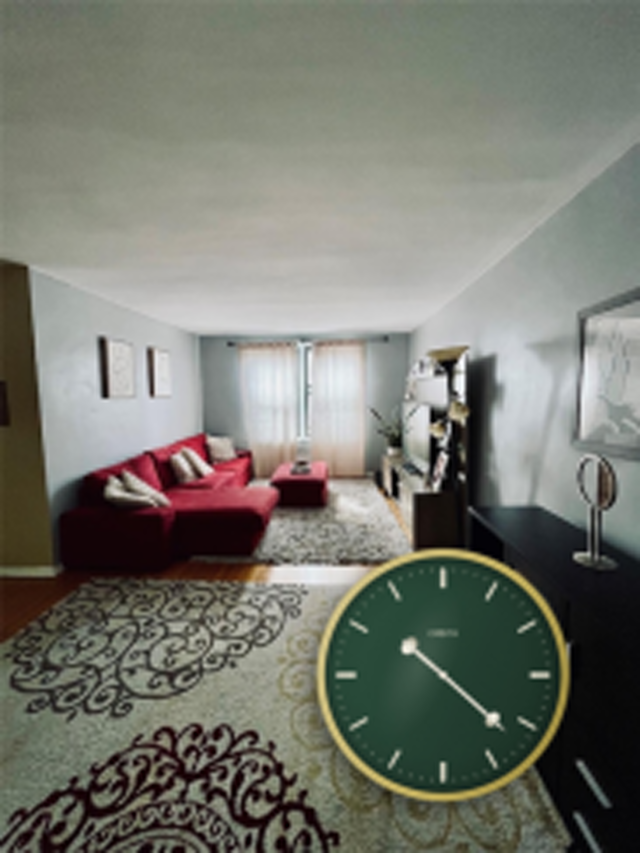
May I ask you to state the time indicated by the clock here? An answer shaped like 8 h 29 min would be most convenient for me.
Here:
10 h 22 min
